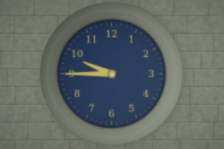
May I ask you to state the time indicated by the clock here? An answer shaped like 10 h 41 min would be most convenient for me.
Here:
9 h 45 min
